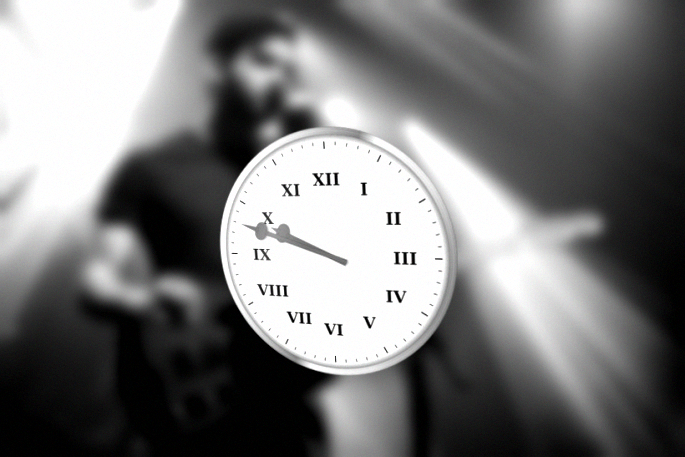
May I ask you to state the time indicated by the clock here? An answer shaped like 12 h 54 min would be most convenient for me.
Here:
9 h 48 min
